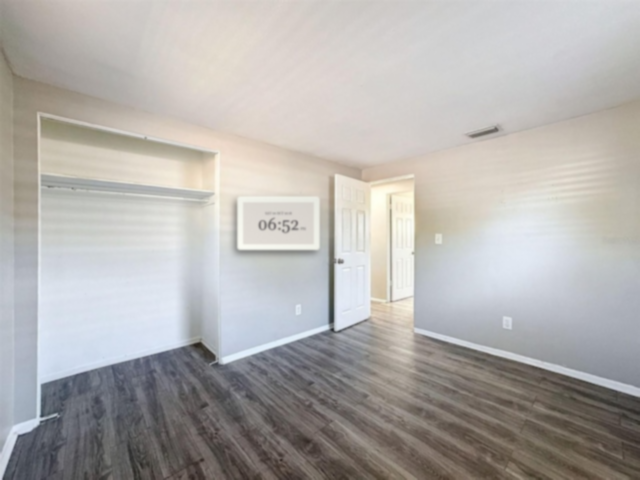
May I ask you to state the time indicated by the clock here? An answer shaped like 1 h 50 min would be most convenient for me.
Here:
6 h 52 min
